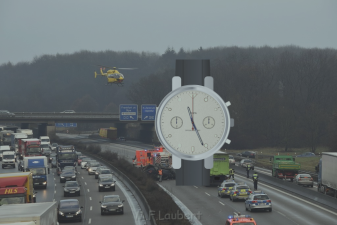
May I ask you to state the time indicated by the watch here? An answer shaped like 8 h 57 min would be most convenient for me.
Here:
11 h 26 min
